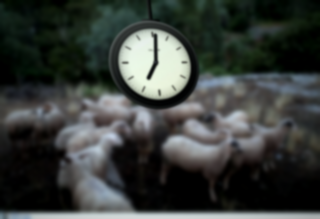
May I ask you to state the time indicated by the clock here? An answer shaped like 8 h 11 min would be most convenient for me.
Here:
7 h 01 min
